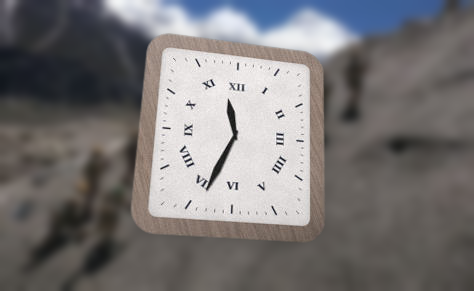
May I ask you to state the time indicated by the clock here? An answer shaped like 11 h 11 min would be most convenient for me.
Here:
11 h 34 min
